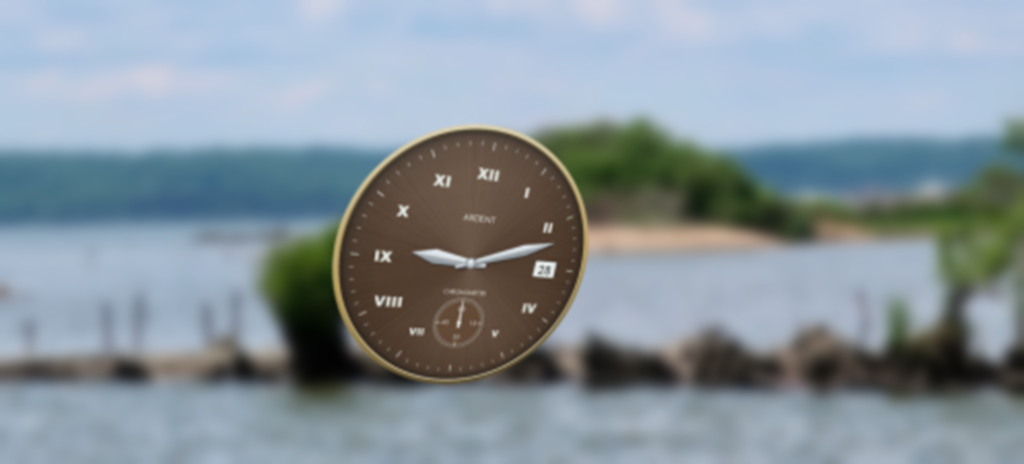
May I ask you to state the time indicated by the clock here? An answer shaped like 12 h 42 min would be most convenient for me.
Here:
9 h 12 min
